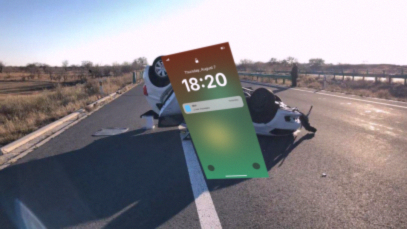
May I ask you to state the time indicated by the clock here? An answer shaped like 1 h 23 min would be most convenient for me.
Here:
18 h 20 min
